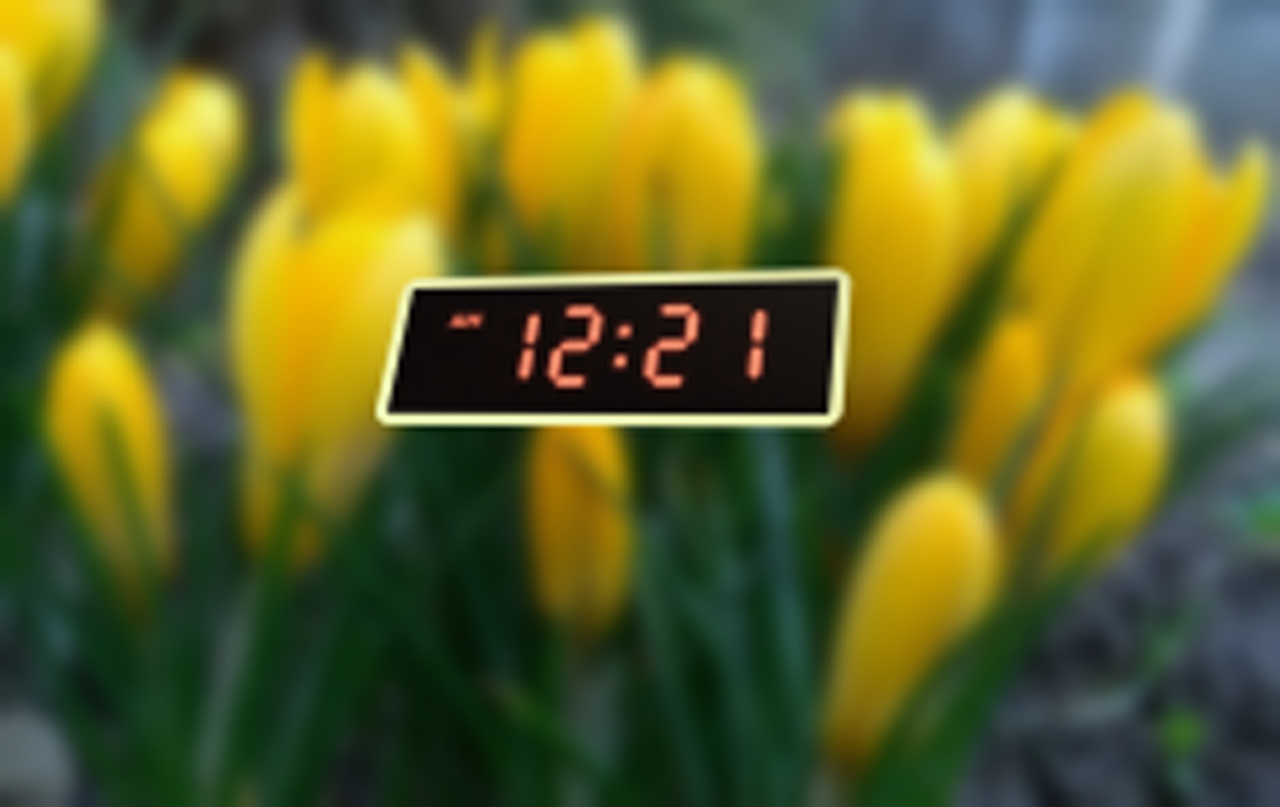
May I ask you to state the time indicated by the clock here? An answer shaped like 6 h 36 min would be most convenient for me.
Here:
12 h 21 min
